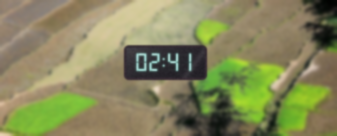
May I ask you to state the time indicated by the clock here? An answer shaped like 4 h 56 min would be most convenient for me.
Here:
2 h 41 min
